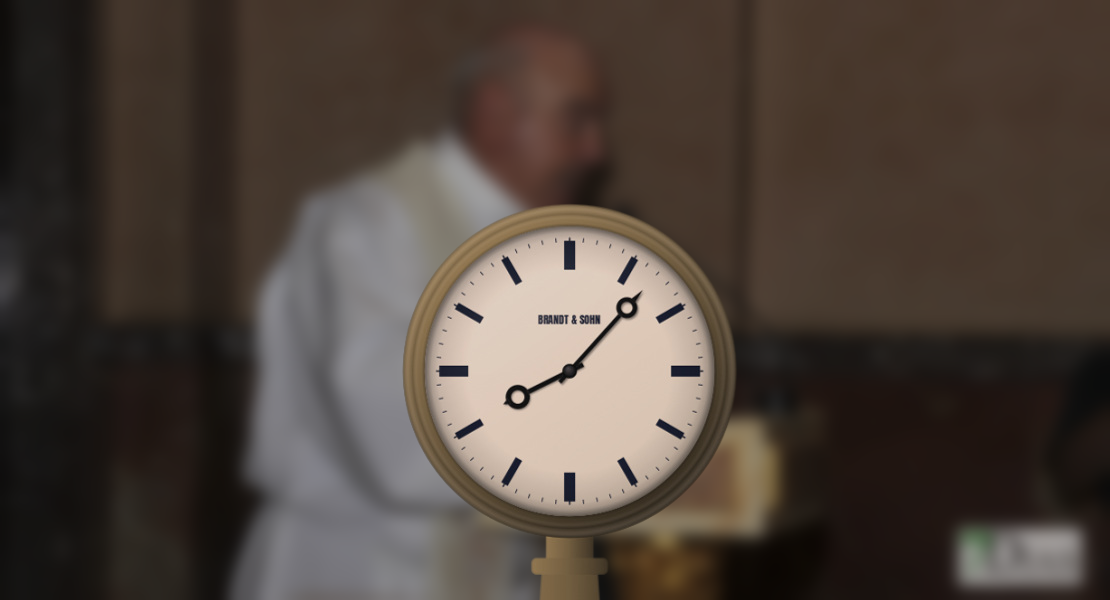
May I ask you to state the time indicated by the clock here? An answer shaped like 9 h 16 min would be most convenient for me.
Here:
8 h 07 min
